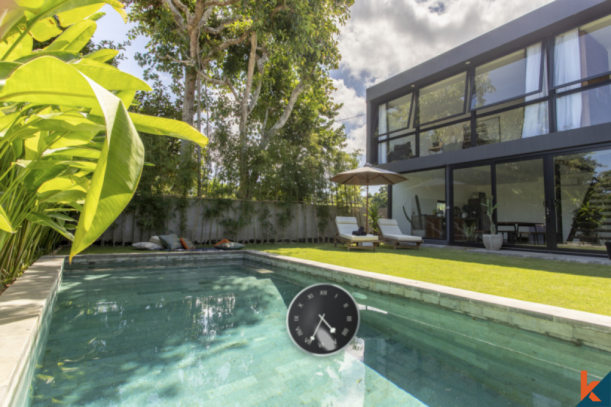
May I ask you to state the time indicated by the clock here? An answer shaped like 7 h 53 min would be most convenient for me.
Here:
4 h 34 min
